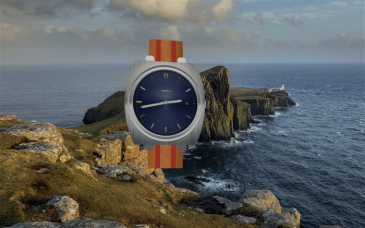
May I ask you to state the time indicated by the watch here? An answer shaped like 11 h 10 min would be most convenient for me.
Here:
2 h 43 min
